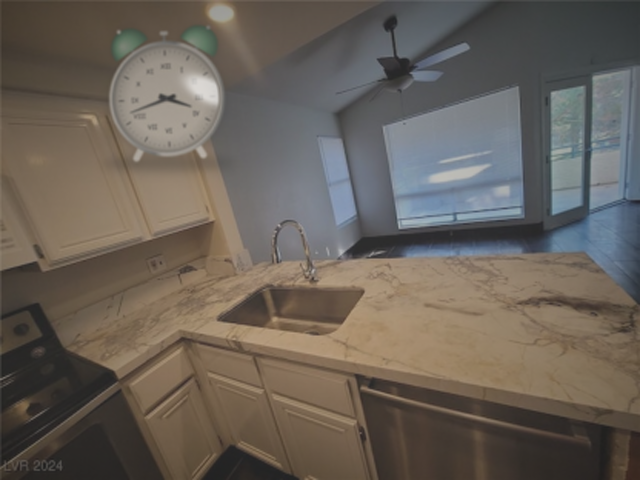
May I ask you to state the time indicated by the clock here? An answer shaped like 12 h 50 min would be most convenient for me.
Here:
3 h 42 min
